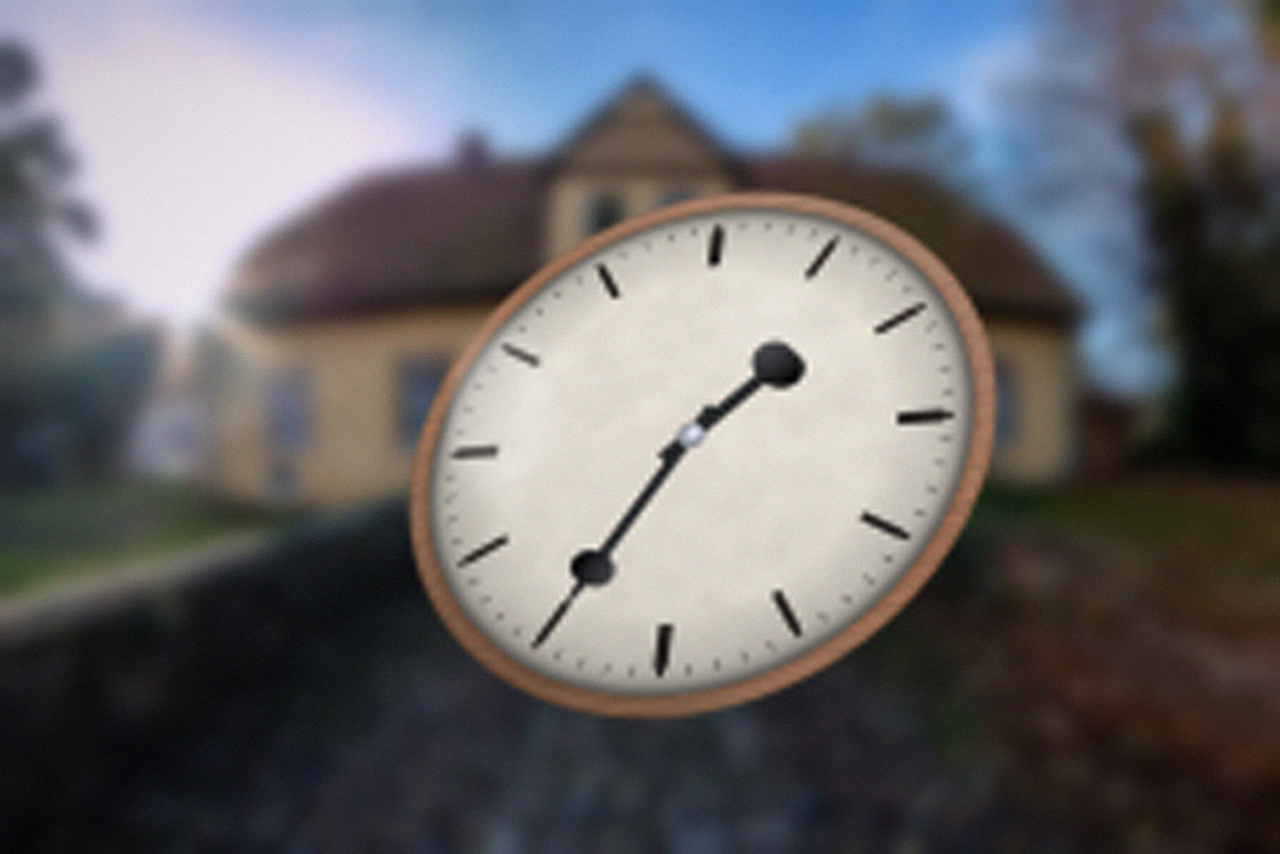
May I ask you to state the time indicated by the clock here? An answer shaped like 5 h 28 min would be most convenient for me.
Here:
1 h 35 min
